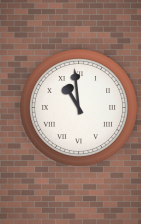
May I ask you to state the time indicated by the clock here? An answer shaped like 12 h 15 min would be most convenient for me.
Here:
10 h 59 min
